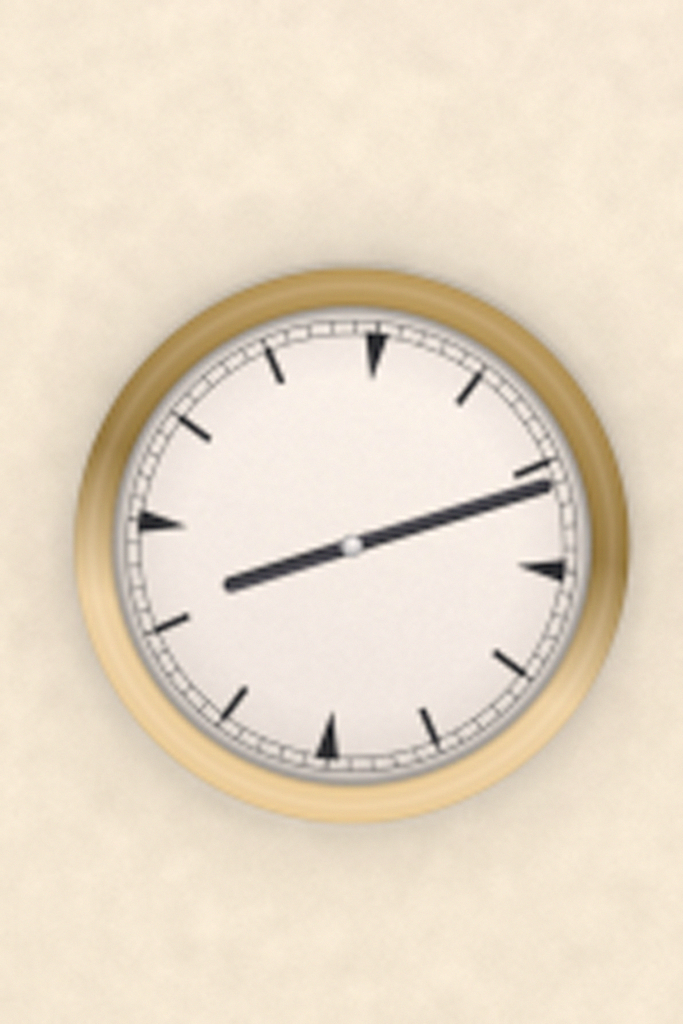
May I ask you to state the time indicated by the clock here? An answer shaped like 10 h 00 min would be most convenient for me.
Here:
8 h 11 min
